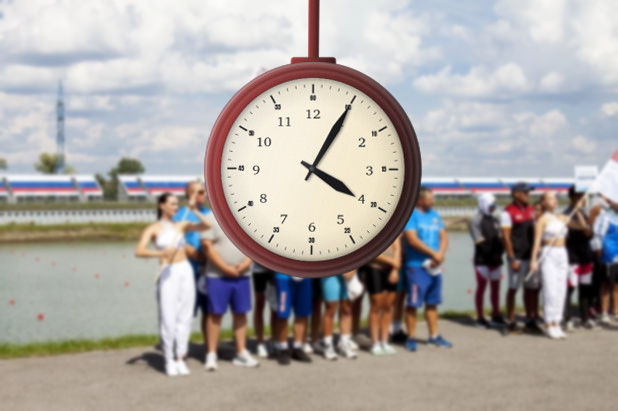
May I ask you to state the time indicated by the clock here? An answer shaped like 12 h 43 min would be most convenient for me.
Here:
4 h 05 min
